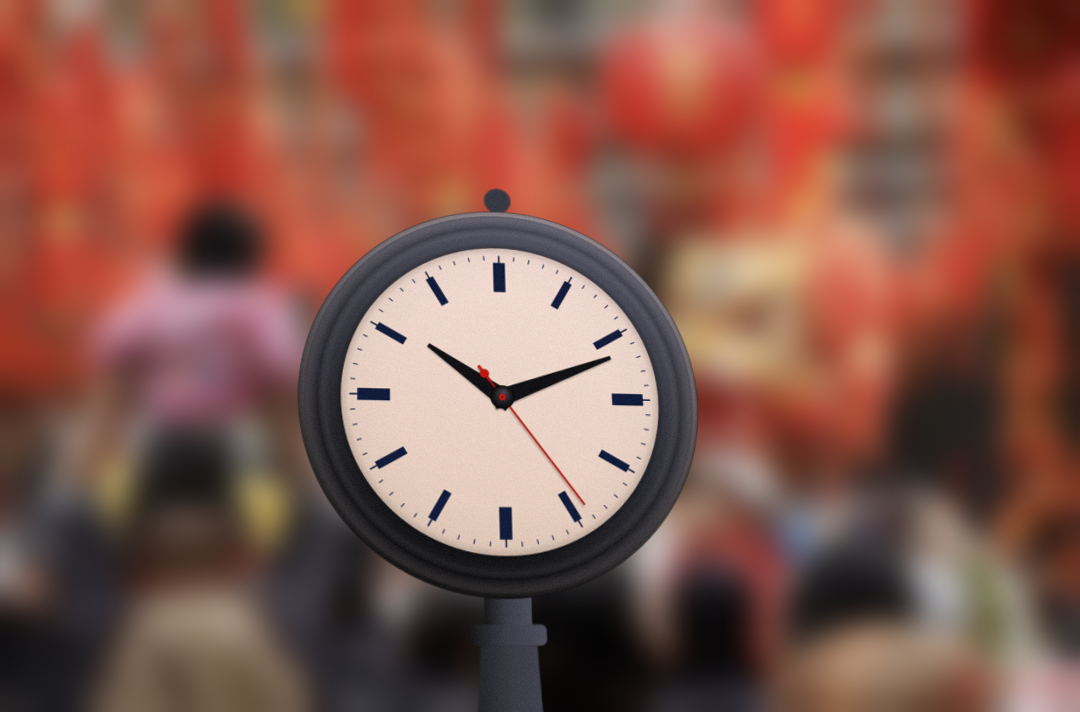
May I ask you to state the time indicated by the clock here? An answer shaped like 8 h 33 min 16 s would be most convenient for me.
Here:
10 h 11 min 24 s
